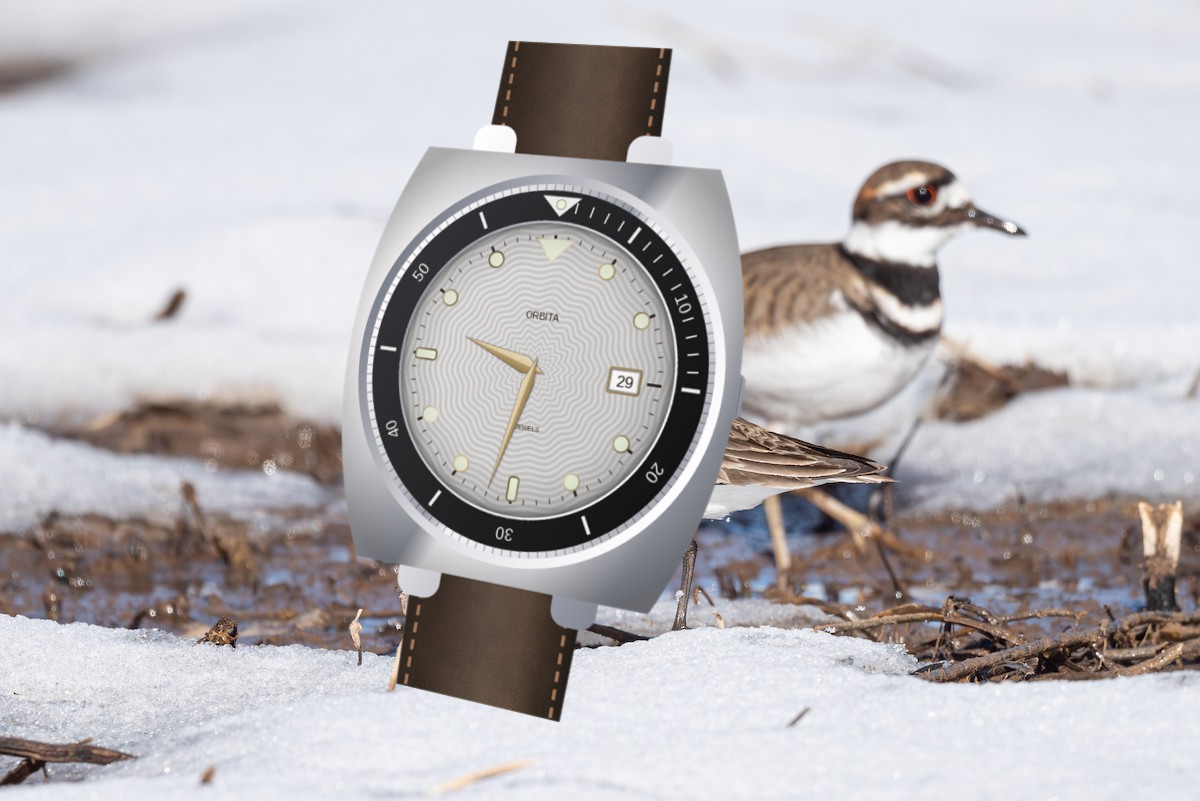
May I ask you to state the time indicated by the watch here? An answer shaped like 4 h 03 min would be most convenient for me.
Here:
9 h 32 min
